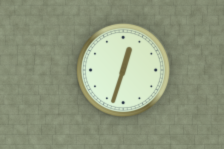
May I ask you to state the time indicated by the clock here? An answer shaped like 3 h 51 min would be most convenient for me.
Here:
12 h 33 min
